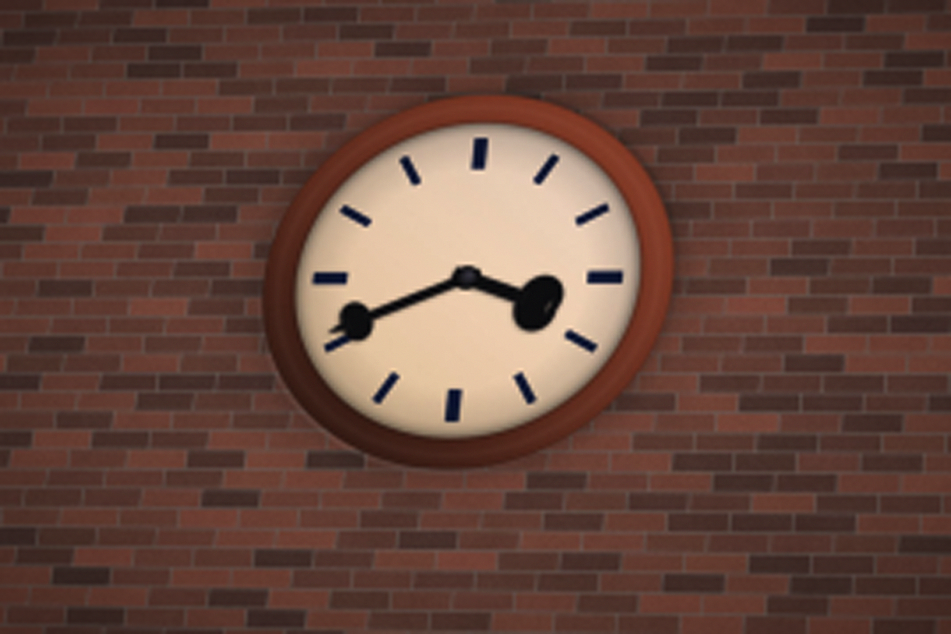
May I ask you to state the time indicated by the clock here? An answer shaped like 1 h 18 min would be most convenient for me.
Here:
3 h 41 min
